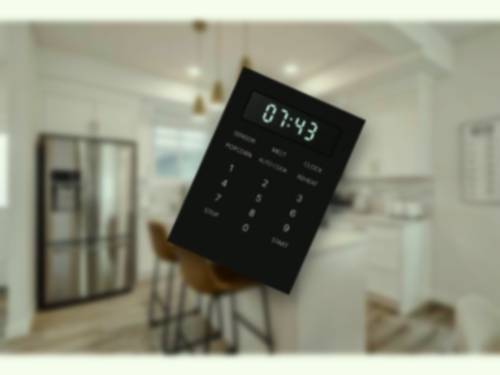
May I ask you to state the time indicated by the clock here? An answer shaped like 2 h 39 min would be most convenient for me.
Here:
7 h 43 min
